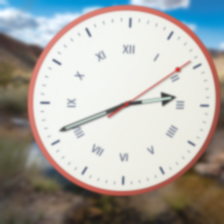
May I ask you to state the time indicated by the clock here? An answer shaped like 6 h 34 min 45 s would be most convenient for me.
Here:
2 h 41 min 09 s
